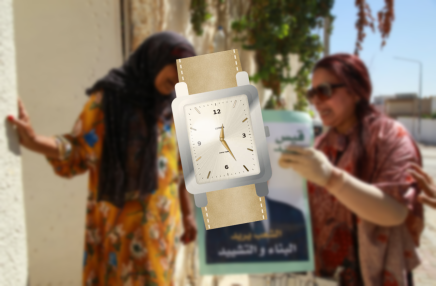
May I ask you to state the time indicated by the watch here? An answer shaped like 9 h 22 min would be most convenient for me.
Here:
12 h 26 min
